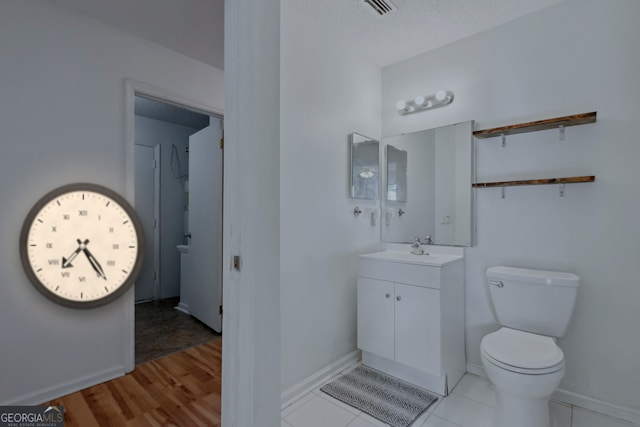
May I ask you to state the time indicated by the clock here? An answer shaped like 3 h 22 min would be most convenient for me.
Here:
7 h 24 min
